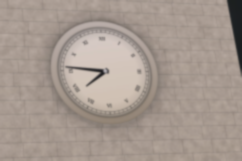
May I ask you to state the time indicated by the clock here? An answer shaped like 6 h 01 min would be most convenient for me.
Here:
7 h 46 min
